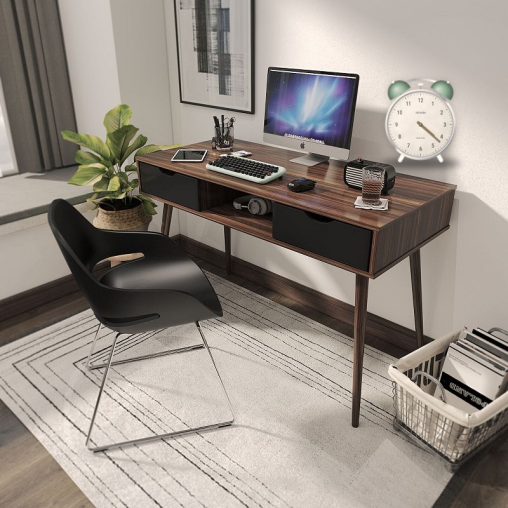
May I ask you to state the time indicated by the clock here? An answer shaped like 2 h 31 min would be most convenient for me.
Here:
4 h 22 min
